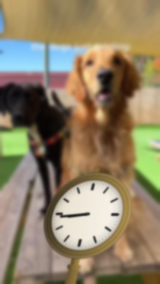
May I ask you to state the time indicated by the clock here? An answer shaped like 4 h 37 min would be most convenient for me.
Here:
8 h 44 min
